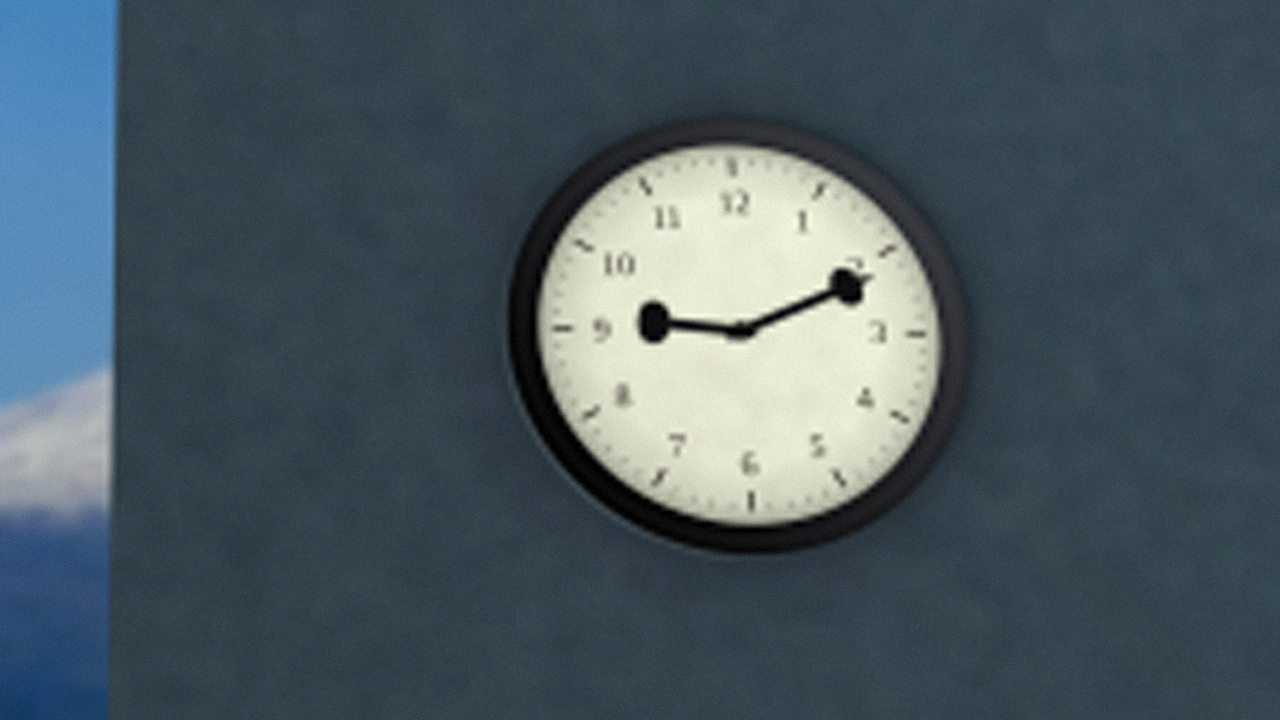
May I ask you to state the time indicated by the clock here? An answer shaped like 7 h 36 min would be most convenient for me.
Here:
9 h 11 min
